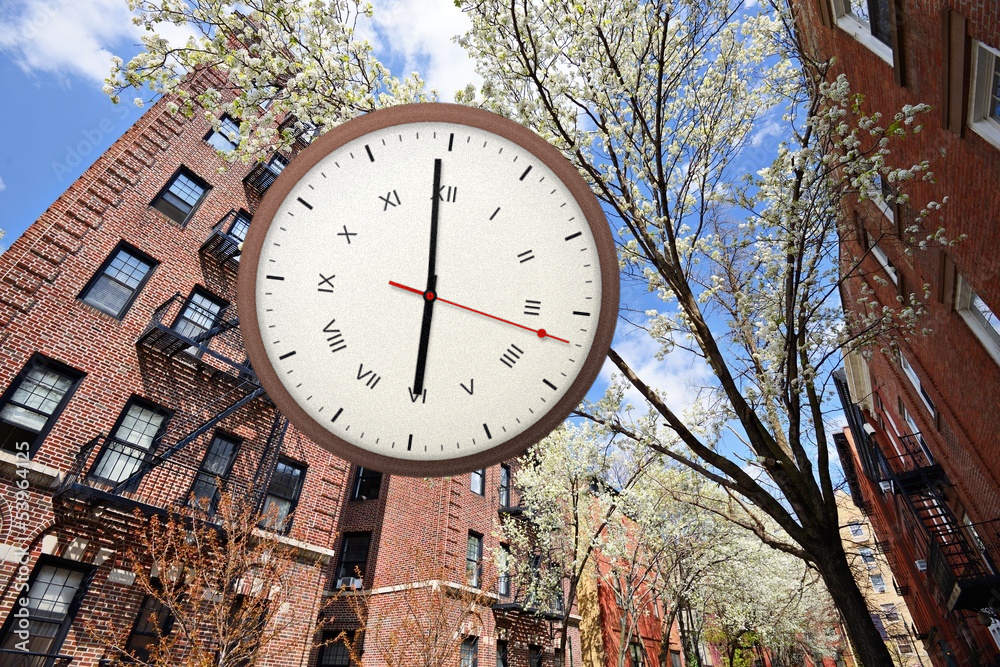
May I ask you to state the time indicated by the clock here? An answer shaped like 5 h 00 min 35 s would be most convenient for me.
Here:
5 h 59 min 17 s
